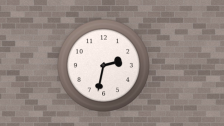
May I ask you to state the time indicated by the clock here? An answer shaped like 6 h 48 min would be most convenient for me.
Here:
2 h 32 min
